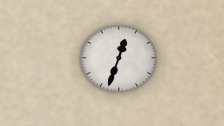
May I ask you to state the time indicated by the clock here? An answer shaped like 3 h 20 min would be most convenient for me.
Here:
12 h 33 min
